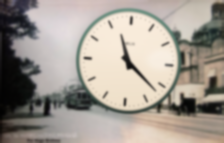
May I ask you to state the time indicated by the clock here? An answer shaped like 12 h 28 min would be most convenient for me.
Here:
11 h 22 min
